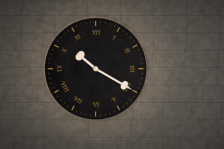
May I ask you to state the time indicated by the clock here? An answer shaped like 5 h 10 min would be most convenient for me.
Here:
10 h 20 min
